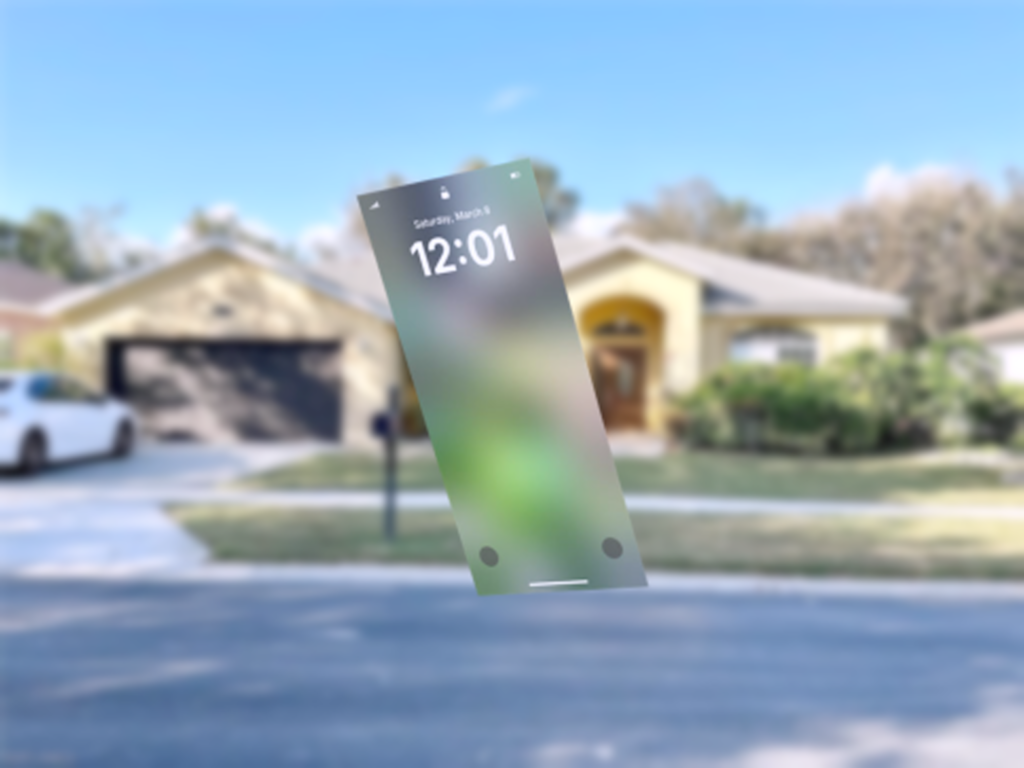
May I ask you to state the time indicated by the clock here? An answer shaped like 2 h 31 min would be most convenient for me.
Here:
12 h 01 min
